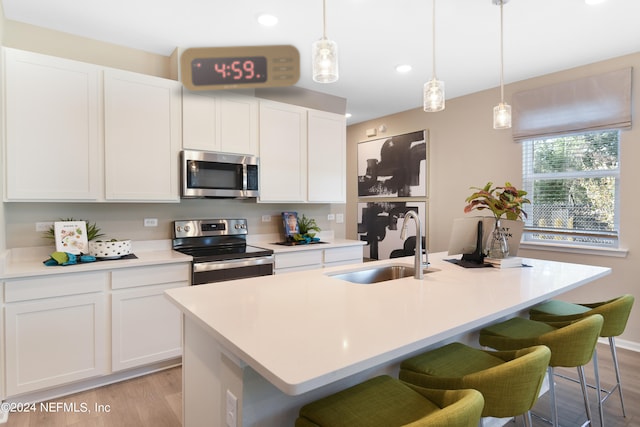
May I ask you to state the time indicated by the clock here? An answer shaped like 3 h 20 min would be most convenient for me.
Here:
4 h 59 min
